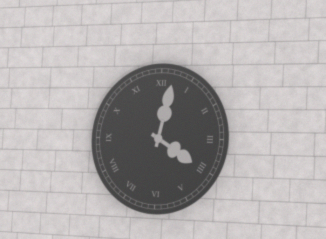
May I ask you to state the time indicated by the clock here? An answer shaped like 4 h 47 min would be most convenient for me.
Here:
4 h 02 min
